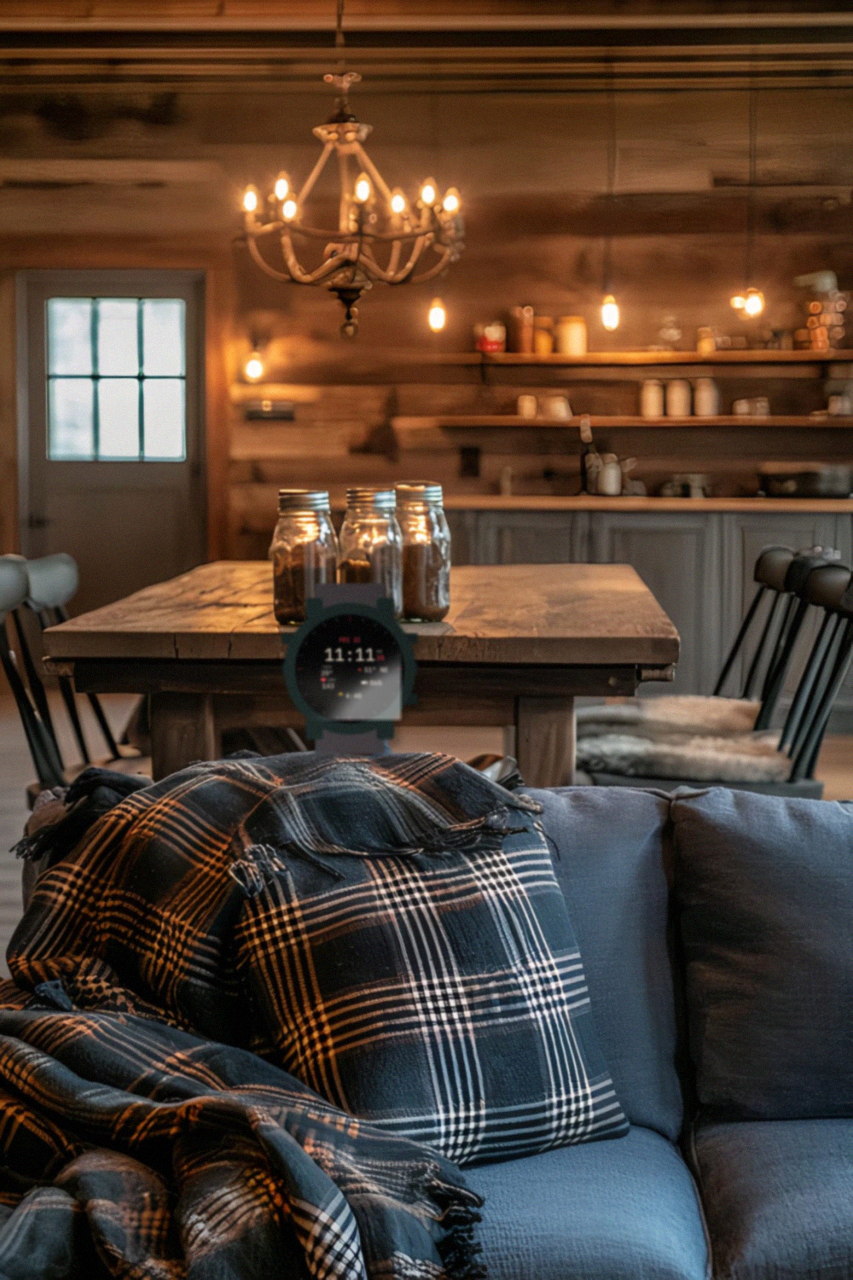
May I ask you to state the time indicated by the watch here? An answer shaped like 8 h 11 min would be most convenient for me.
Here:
11 h 11 min
